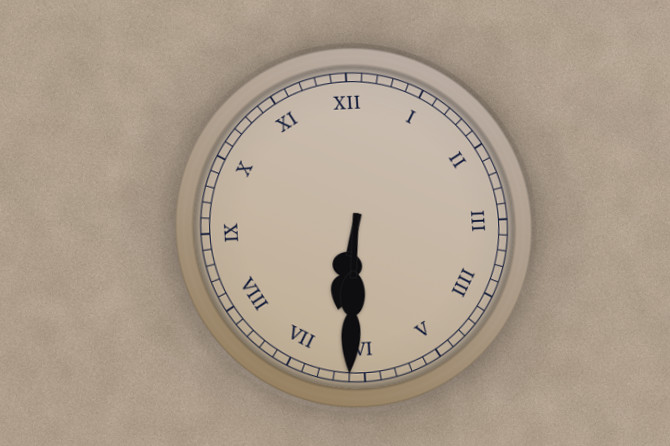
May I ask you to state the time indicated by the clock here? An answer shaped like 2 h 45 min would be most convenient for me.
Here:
6 h 31 min
